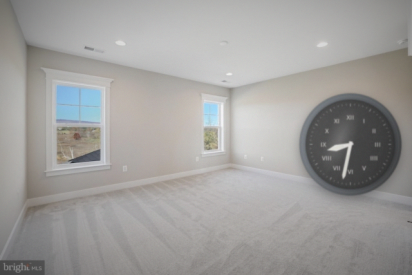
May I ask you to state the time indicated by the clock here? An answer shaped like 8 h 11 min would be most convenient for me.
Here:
8 h 32 min
